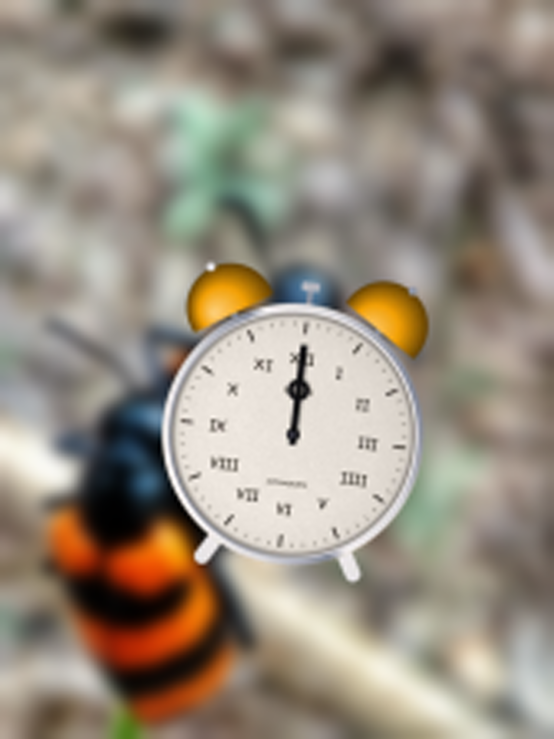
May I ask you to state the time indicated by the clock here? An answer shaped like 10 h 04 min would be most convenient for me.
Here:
12 h 00 min
